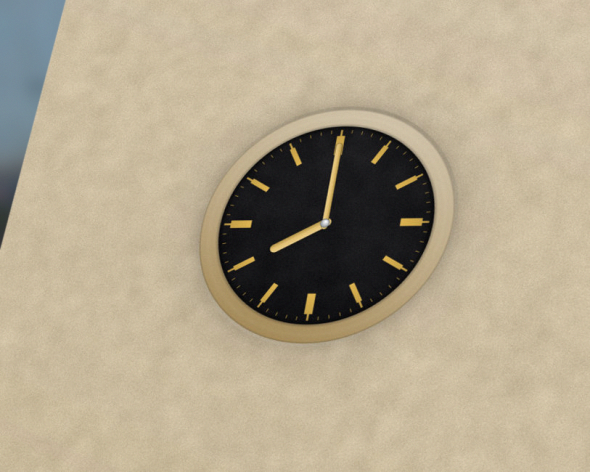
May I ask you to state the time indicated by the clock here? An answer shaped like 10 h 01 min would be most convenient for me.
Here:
8 h 00 min
